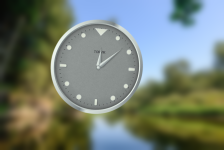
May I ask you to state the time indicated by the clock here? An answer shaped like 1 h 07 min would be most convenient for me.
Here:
12 h 08 min
